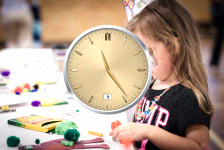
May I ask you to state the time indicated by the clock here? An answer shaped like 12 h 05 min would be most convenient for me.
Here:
11 h 24 min
